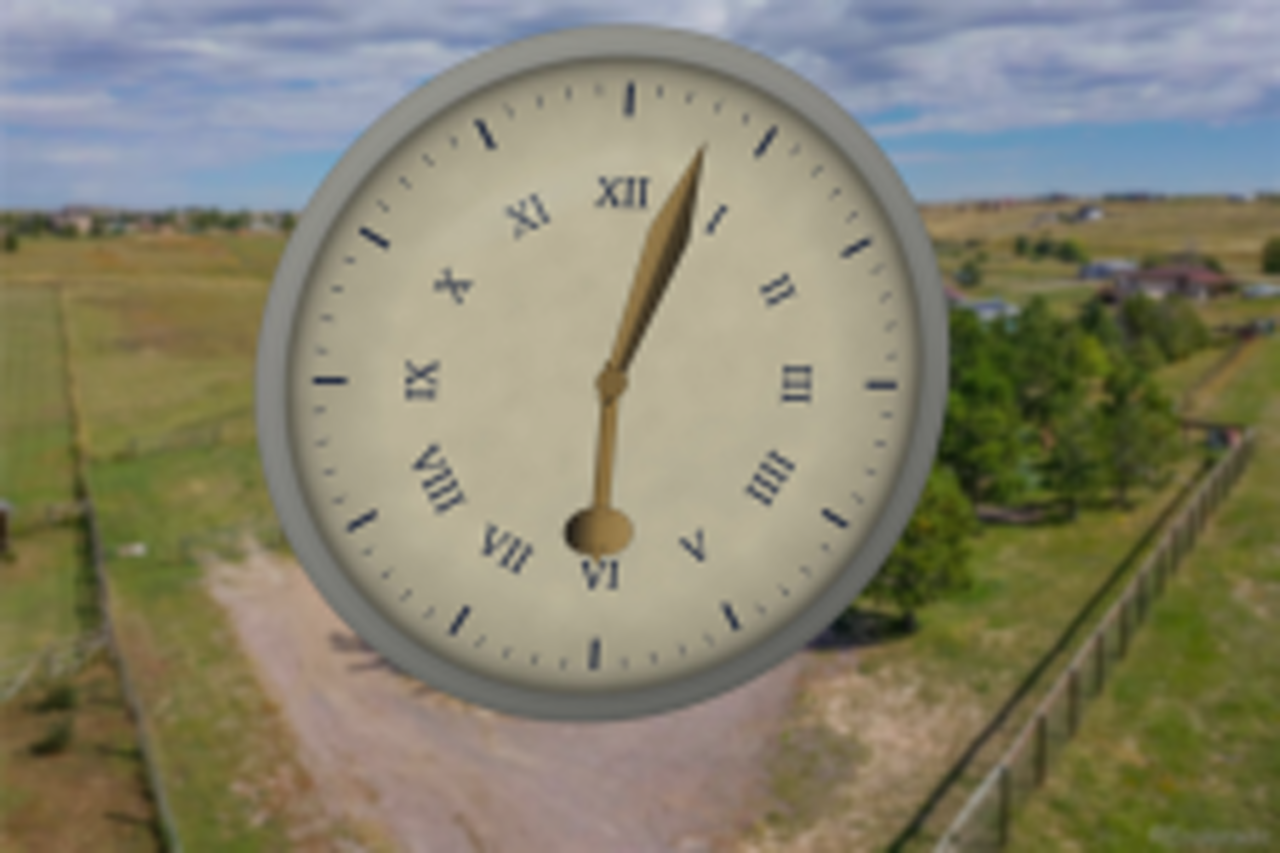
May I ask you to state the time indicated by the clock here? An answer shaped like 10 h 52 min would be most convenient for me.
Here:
6 h 03 min
